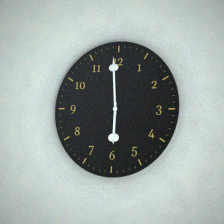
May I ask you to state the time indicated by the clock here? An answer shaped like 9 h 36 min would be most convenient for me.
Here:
5 h 59 min
